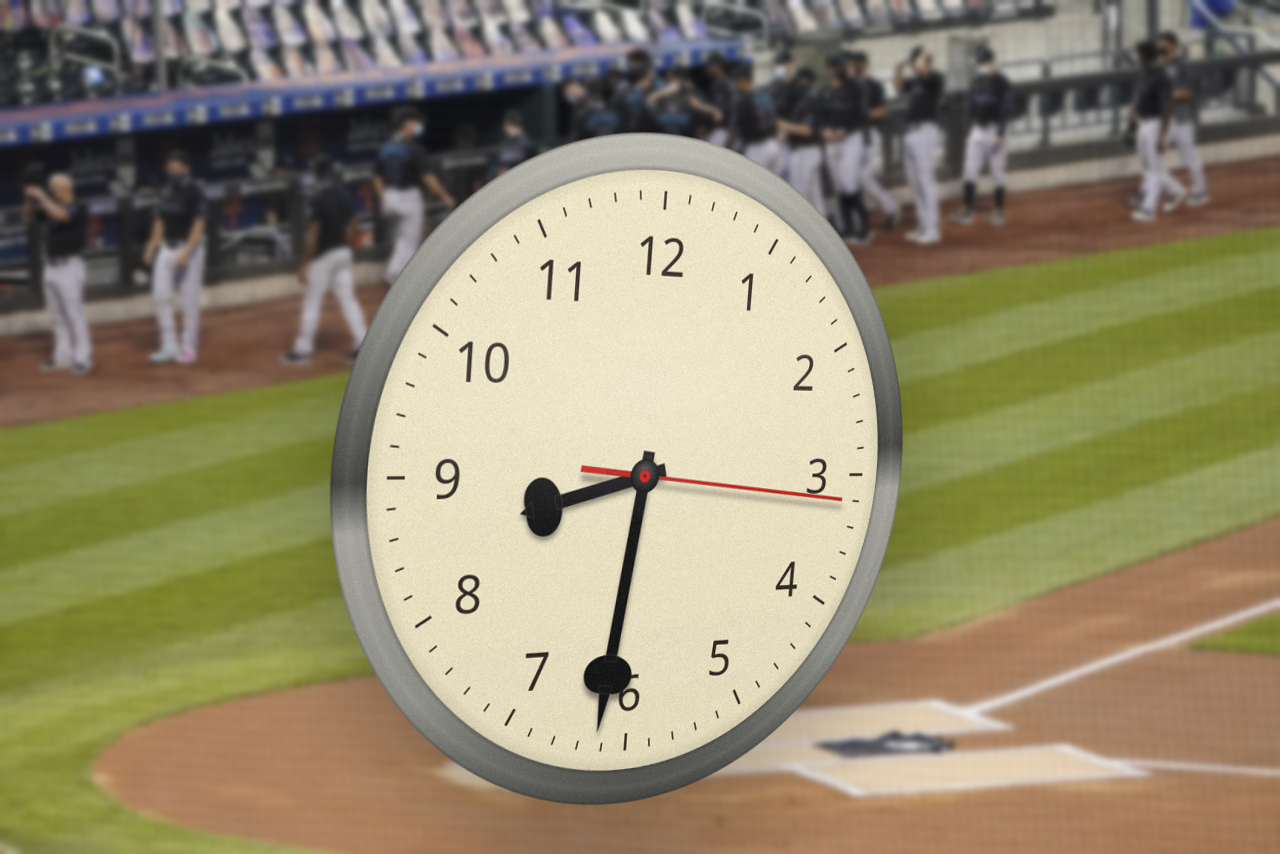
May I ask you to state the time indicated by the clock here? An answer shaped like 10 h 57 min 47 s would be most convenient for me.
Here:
8 h 31 min 16 s
